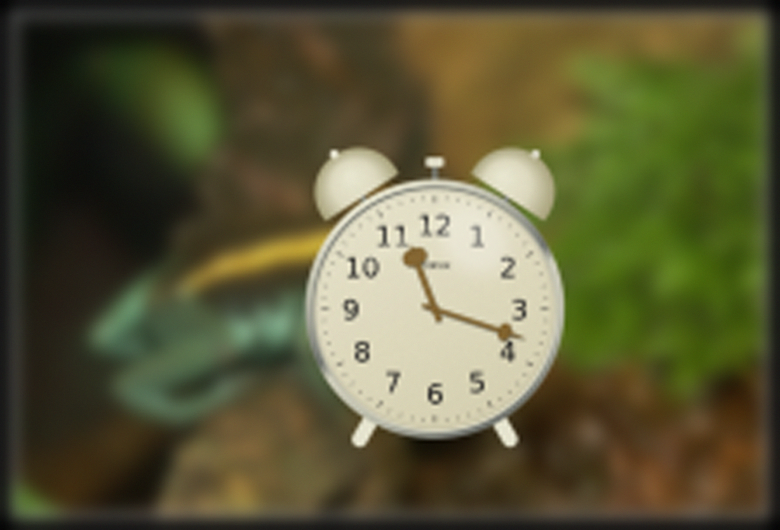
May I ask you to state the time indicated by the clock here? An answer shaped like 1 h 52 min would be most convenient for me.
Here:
11 h 18 min
